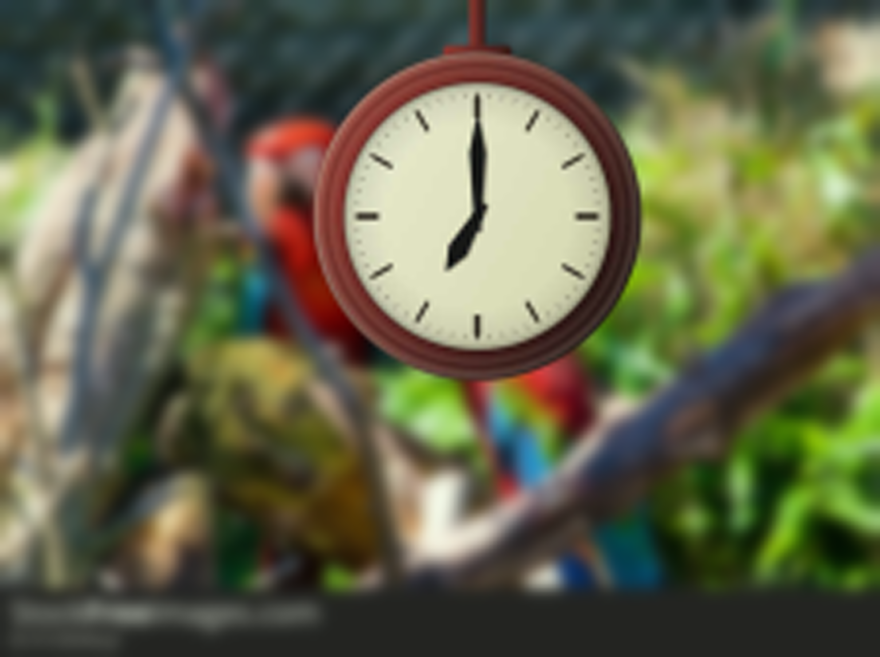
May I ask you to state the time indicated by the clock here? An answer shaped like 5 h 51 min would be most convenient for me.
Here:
7 h 00 min
